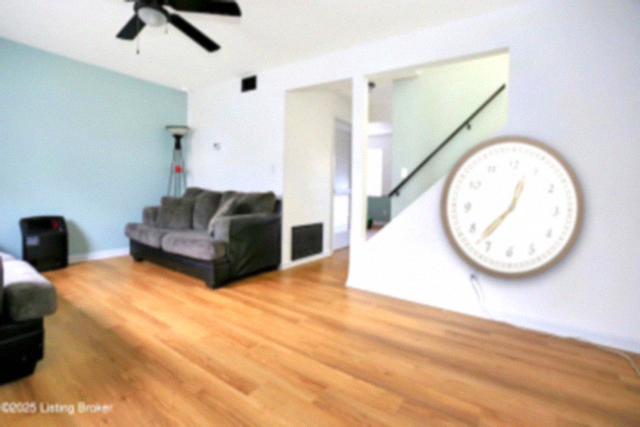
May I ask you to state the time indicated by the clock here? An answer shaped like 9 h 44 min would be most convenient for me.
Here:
12 h 37 min
